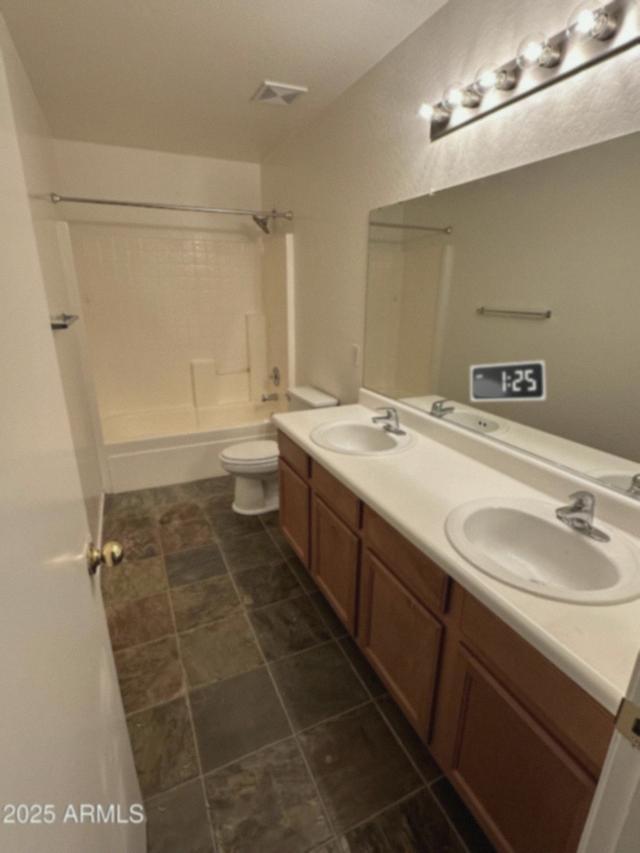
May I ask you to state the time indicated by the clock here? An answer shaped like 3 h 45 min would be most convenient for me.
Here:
1 h 25 min
